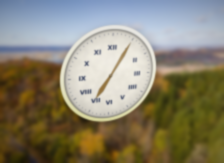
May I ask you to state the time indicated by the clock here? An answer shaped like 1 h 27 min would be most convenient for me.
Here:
7 h 05 min
